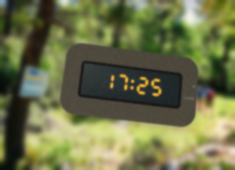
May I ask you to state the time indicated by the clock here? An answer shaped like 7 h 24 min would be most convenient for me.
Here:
17 h 25 min
